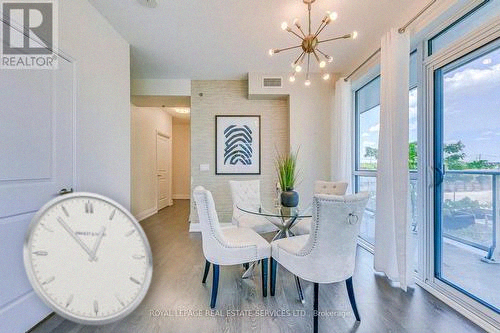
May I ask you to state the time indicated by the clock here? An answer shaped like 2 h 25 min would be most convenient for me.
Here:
12 h 53 min
